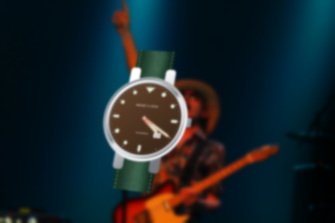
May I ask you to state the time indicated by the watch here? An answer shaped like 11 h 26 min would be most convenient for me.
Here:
4 h 20 min
